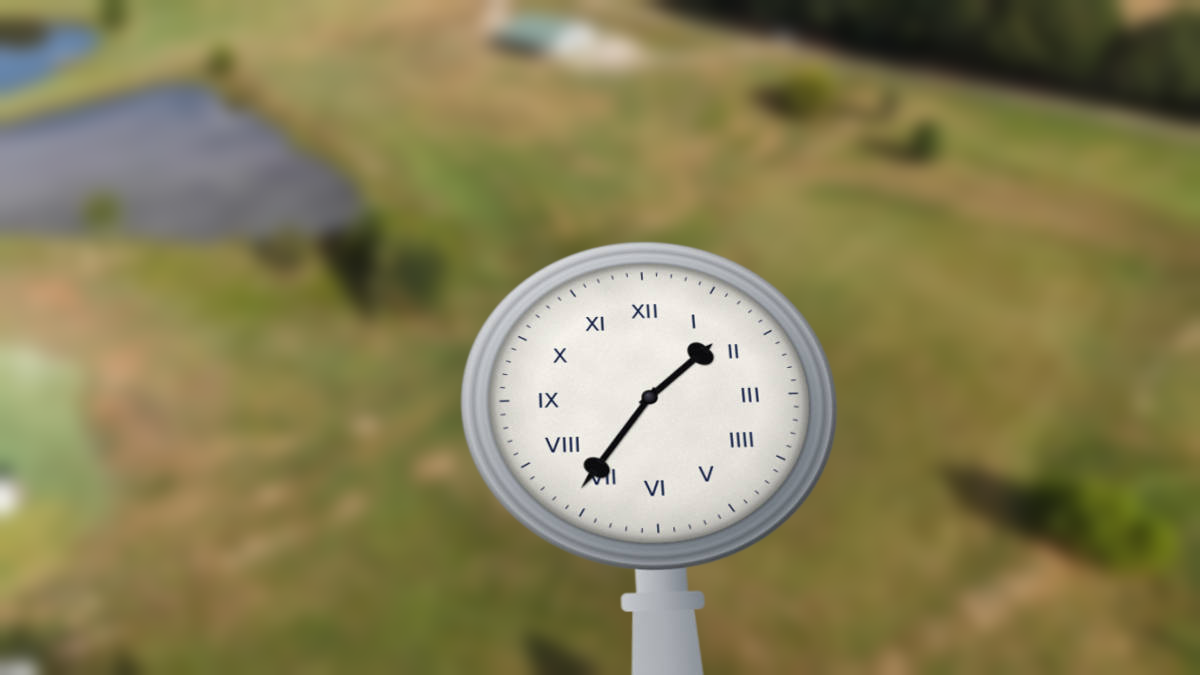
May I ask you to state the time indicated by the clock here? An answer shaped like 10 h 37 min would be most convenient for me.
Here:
1 h 36 min
